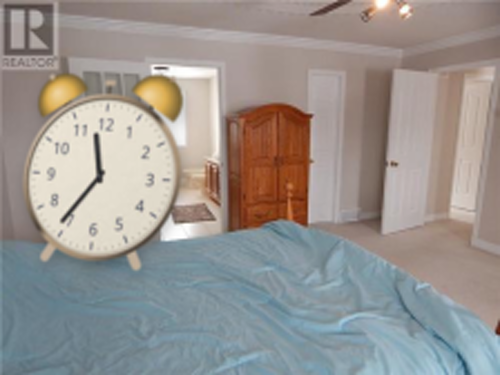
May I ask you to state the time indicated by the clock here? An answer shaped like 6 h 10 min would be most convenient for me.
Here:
11 h 36 min
